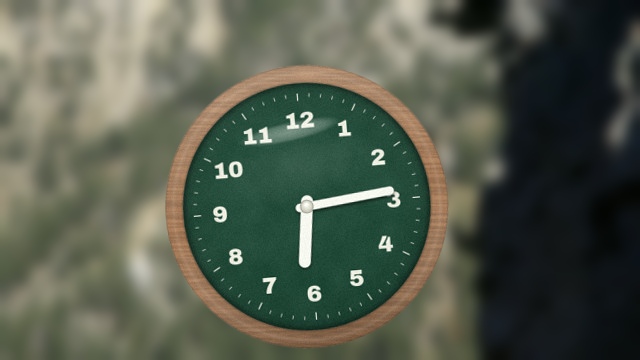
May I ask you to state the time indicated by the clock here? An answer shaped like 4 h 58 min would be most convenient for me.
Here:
6 h 14 min
